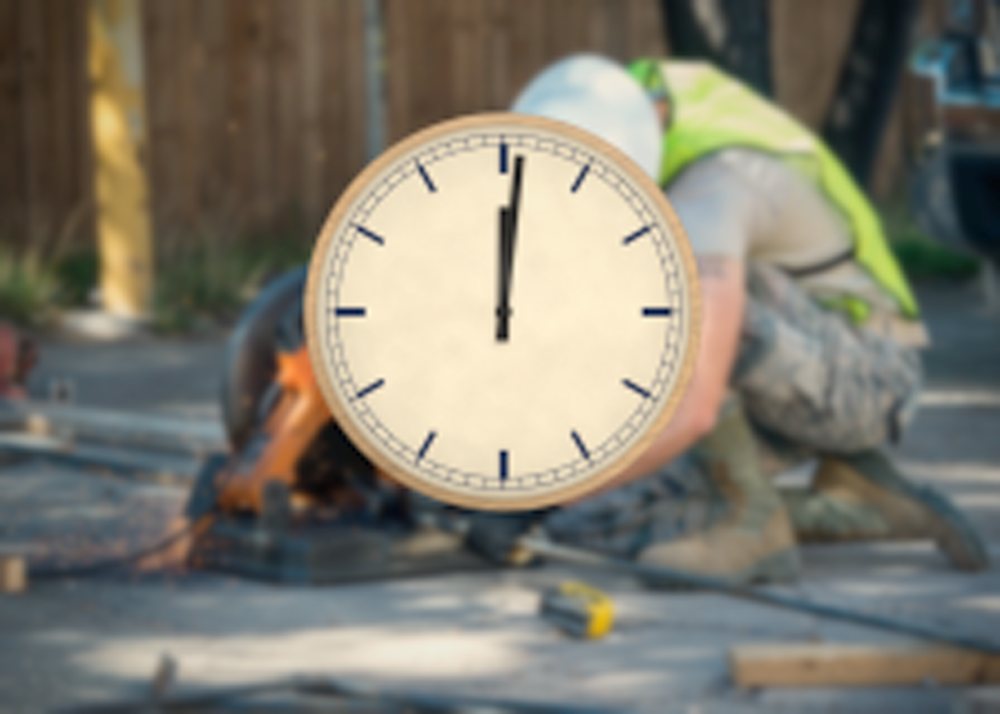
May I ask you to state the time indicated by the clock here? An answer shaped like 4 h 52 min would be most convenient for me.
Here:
12 h 01 min
